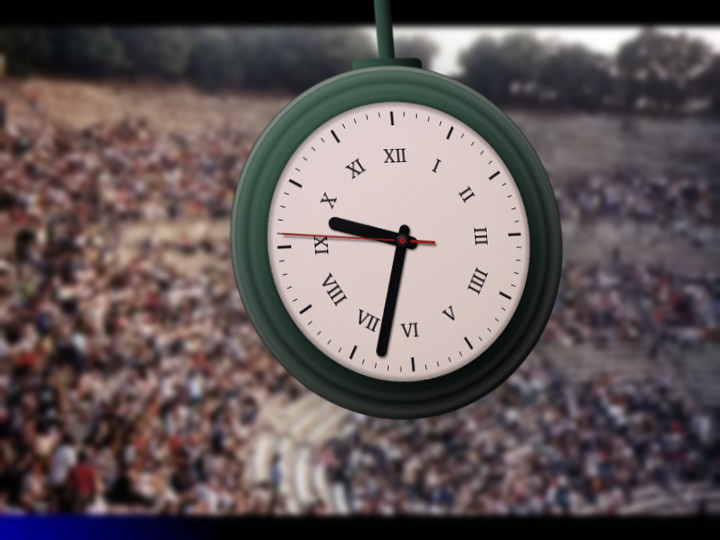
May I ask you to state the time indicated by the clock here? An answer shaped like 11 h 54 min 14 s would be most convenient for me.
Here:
9 h 32 min 46 s
